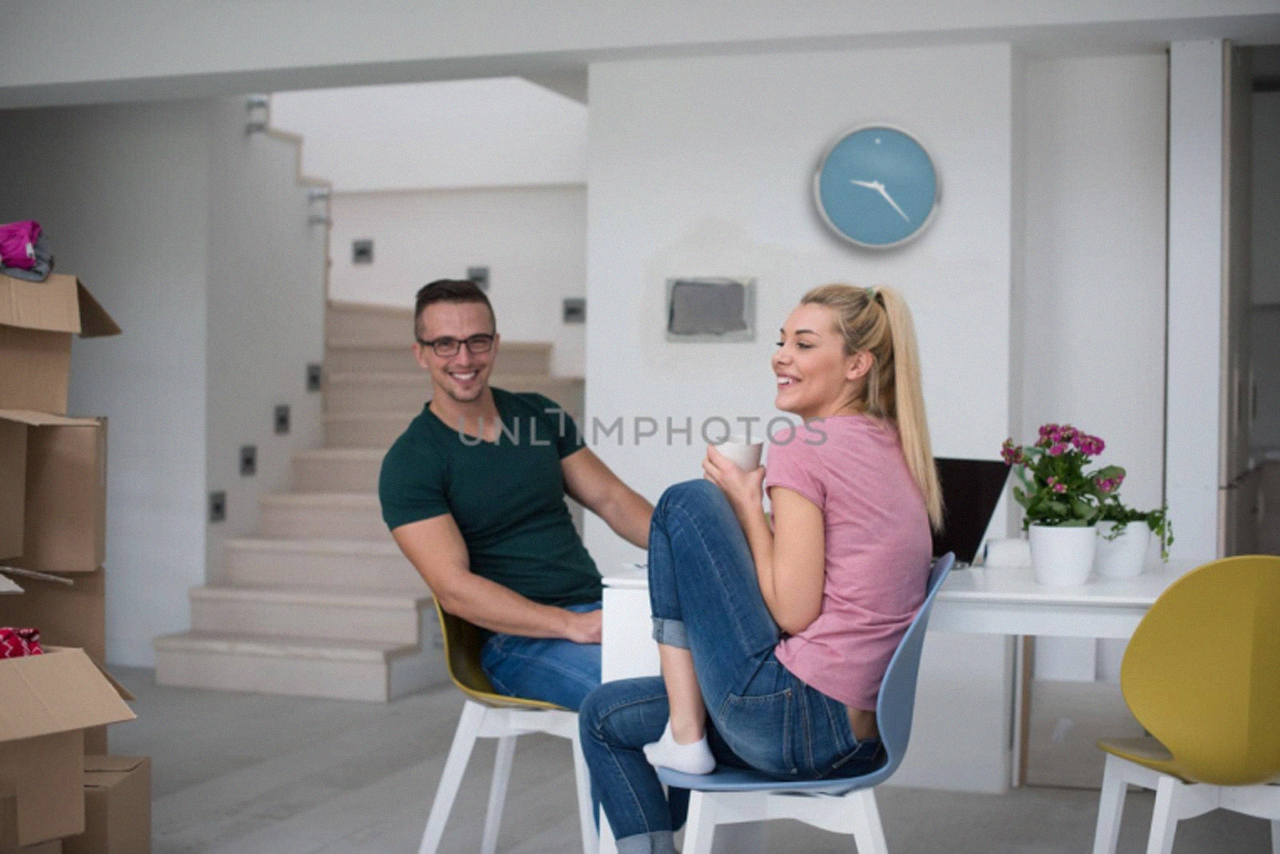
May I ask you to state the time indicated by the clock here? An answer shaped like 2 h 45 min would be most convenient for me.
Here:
9 h 23 min
